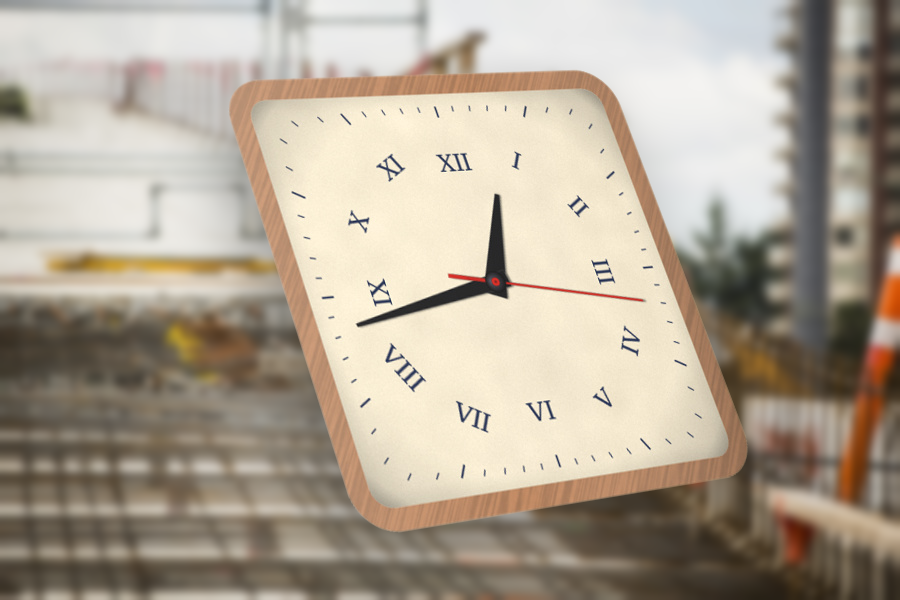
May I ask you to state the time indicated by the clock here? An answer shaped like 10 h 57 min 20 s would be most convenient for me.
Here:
12 h 43 min 17 s
